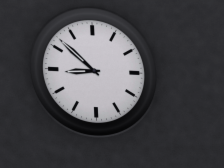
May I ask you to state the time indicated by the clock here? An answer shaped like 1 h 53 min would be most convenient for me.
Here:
8 h 52 min
